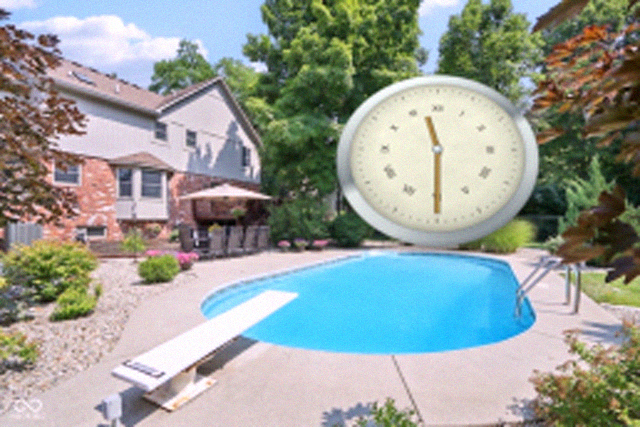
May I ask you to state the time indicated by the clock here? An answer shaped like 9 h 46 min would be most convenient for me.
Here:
11 h 30 min
